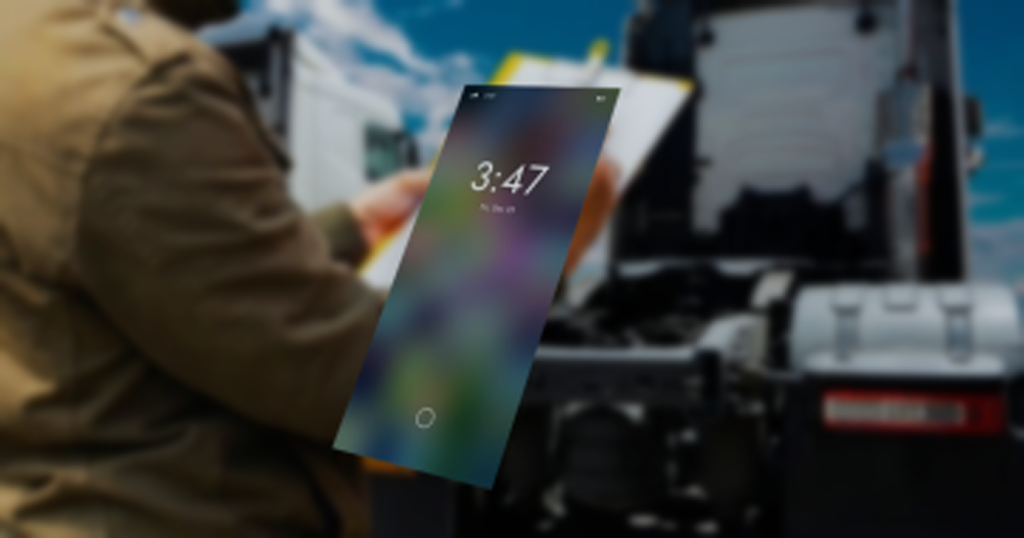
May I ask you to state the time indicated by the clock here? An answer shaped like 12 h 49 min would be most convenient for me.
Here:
3 h 47 min
